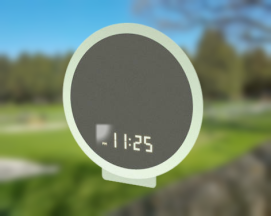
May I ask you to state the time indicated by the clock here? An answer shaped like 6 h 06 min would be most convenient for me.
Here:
11 h 25 min
